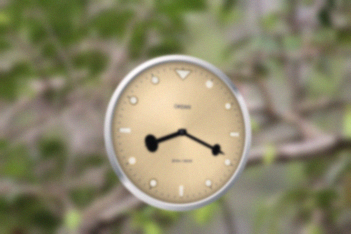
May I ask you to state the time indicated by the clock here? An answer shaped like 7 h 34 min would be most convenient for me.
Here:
8 h 19 min
